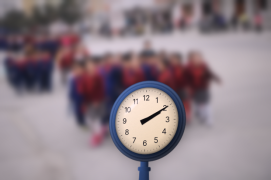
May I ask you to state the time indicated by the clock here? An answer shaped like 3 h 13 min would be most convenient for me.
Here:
2 h 10 min
